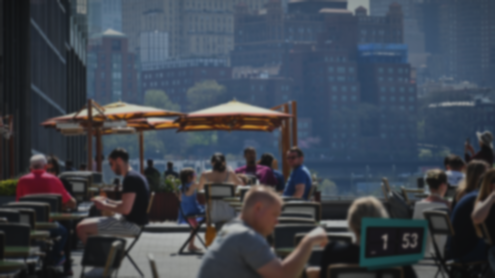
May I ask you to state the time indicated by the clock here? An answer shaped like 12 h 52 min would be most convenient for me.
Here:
1 h 53 min
